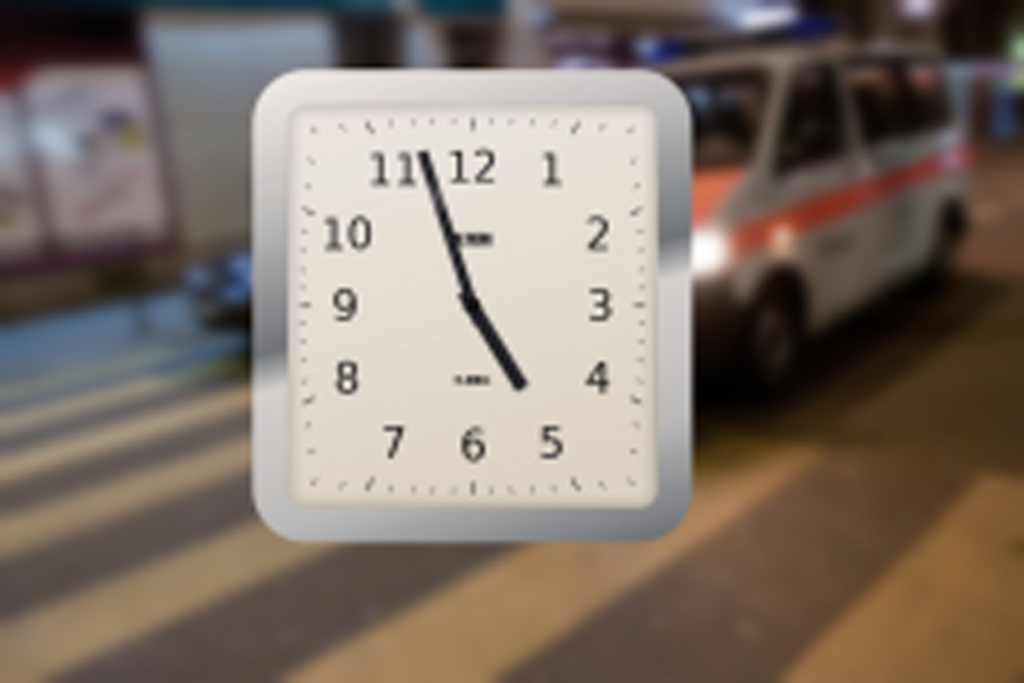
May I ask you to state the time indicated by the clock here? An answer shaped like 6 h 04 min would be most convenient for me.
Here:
4 h 57 min
